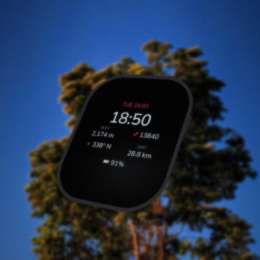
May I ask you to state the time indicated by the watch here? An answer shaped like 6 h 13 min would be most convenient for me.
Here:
18 h 50 min
